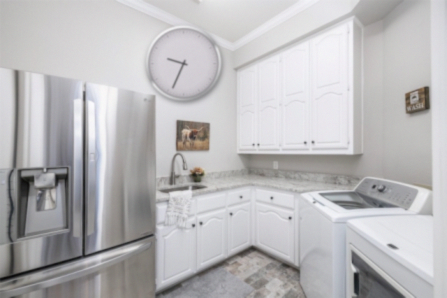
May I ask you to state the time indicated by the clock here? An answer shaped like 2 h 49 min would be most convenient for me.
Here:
9 h 34 min
